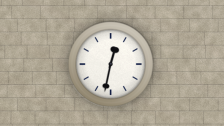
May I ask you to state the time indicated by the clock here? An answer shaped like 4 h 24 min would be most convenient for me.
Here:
12 h 32 min
